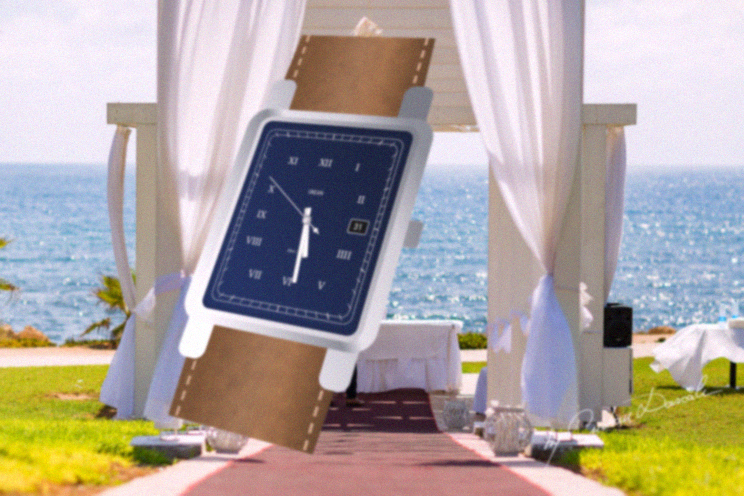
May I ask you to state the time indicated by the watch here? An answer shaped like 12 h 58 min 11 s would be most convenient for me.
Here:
5 h 28 min 51 s
